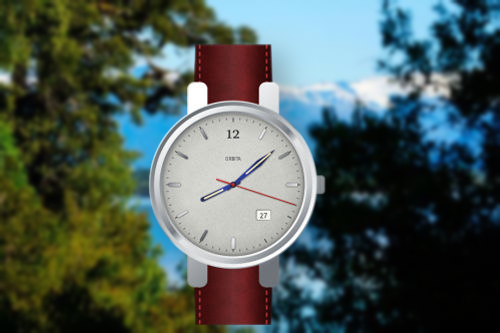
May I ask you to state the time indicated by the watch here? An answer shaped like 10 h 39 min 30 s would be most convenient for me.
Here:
8 h 08 min 18 s
